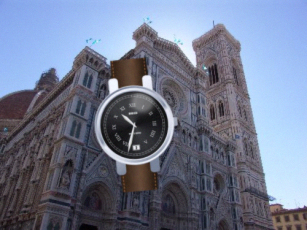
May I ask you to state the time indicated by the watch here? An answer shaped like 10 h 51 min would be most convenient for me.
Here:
10 h 33 min
